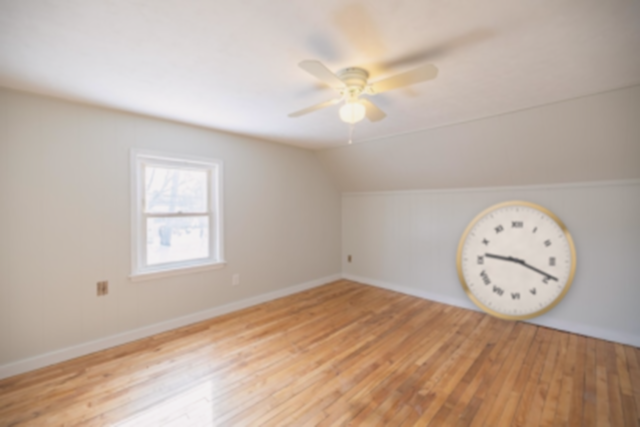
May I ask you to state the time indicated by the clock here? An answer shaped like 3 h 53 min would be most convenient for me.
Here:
9 h 19 min
